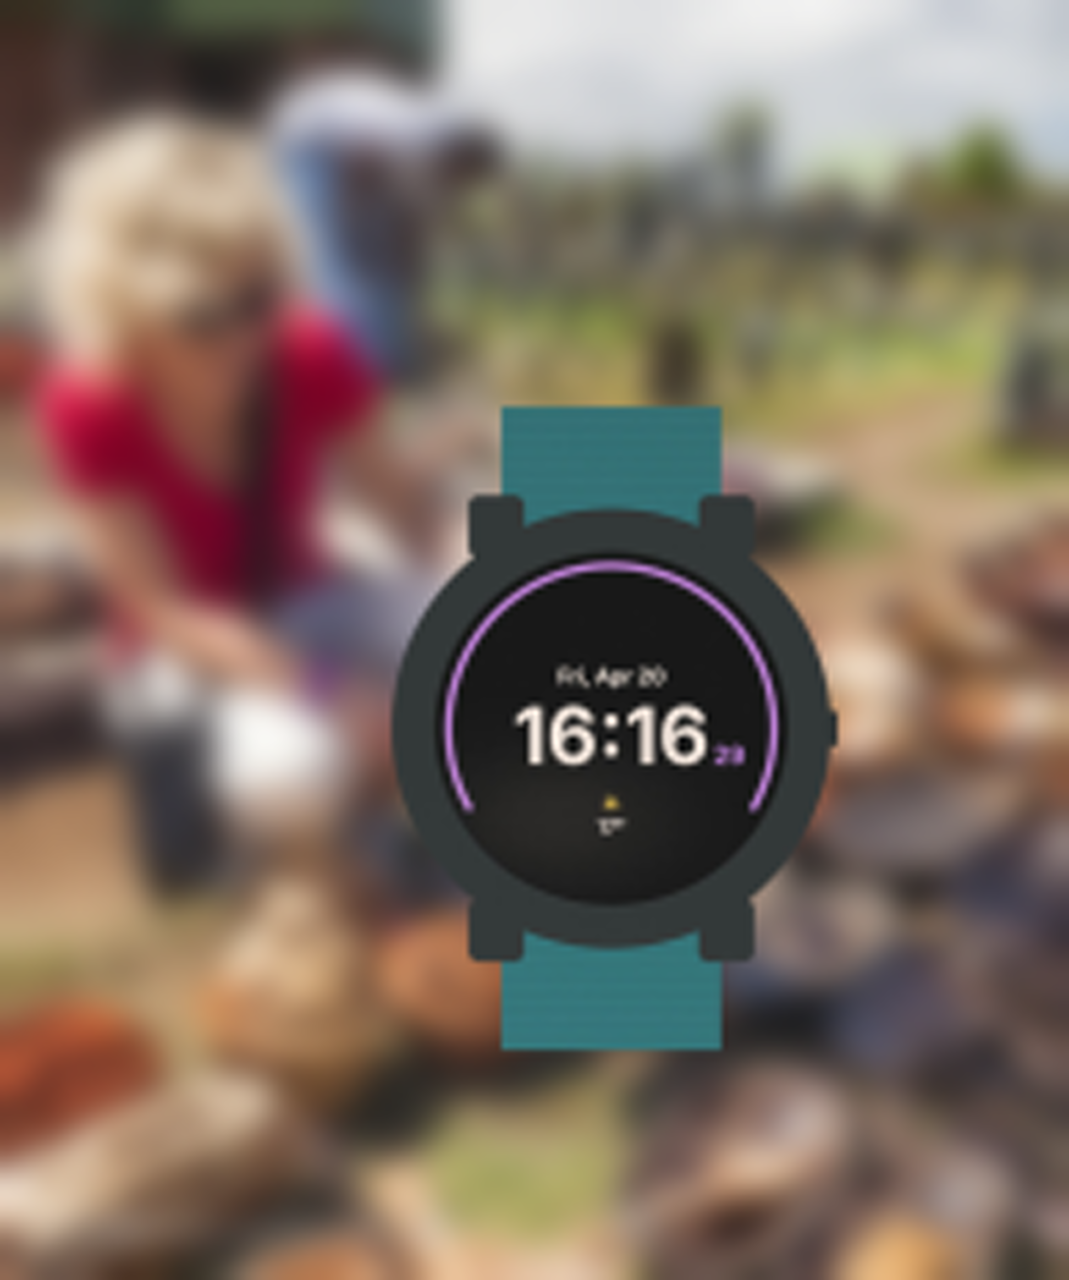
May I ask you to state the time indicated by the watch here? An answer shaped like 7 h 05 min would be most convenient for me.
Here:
16 h 16 min
